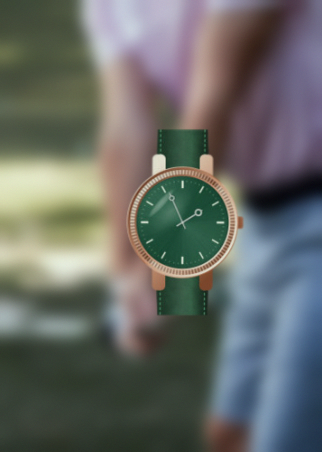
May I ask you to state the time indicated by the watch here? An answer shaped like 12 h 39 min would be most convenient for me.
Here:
1 h 56 min
